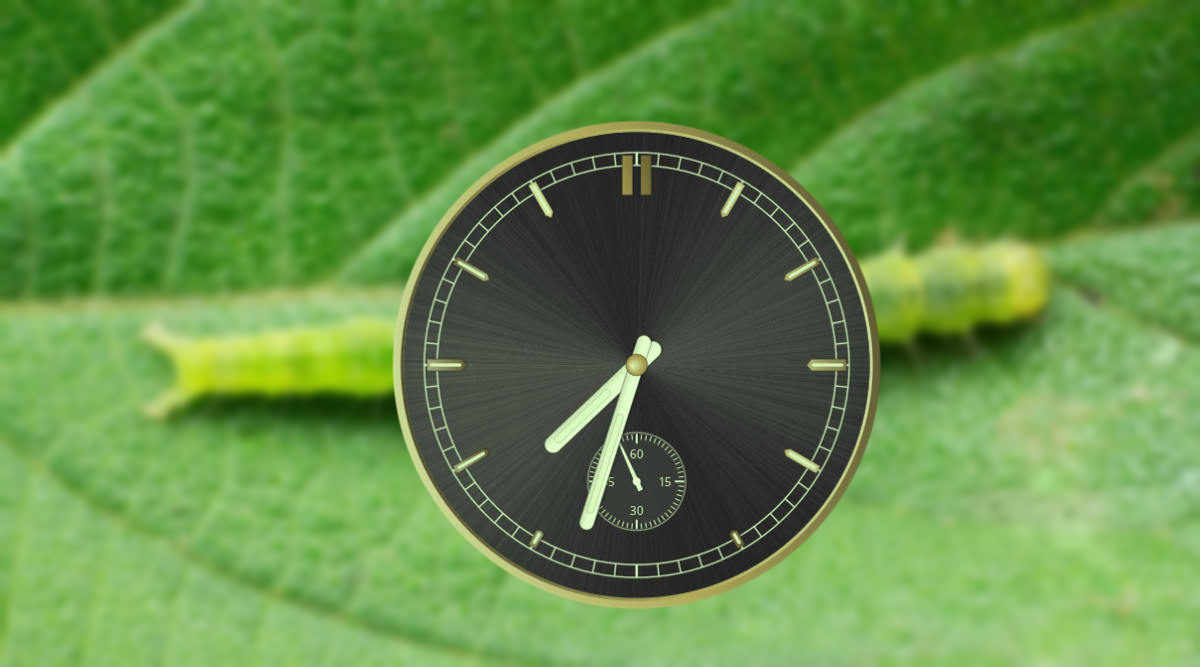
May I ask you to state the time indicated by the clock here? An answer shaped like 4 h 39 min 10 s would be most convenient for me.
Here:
7 h 32 min 56 s
